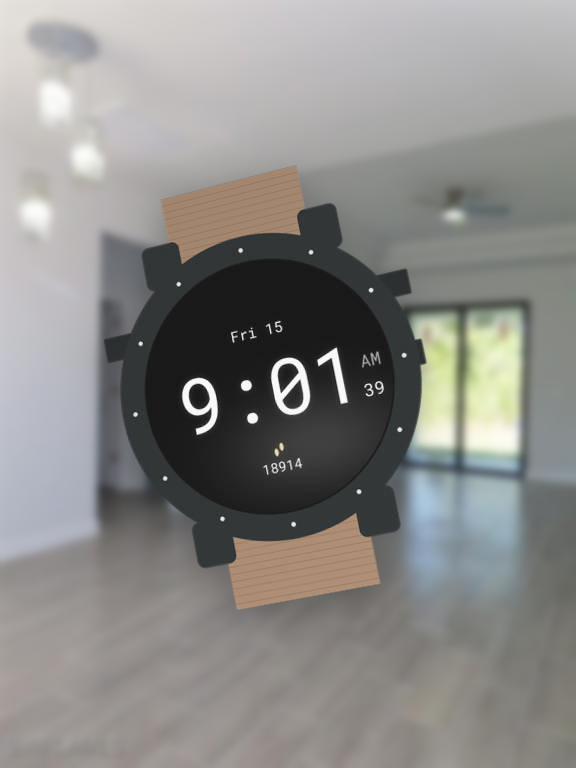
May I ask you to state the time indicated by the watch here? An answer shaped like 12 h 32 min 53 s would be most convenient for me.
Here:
9 h 01 min 39 s
